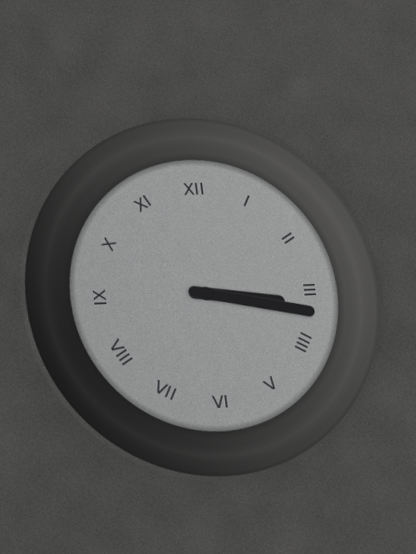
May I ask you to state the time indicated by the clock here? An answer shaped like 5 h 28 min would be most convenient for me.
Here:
3 h 17 min
